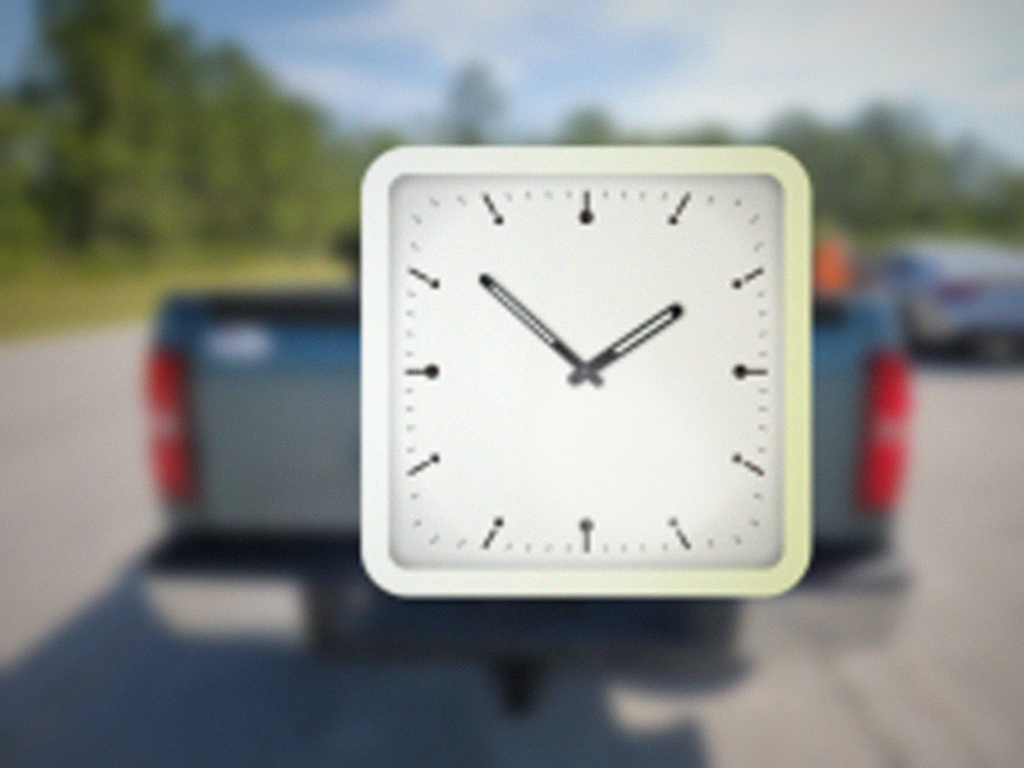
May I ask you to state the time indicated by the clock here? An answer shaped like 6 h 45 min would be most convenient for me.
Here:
1 h 52 min
